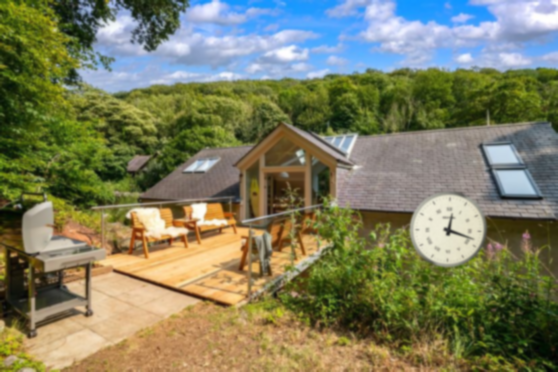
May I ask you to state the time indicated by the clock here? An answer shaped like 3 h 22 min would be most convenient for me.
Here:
12 h 18 min
